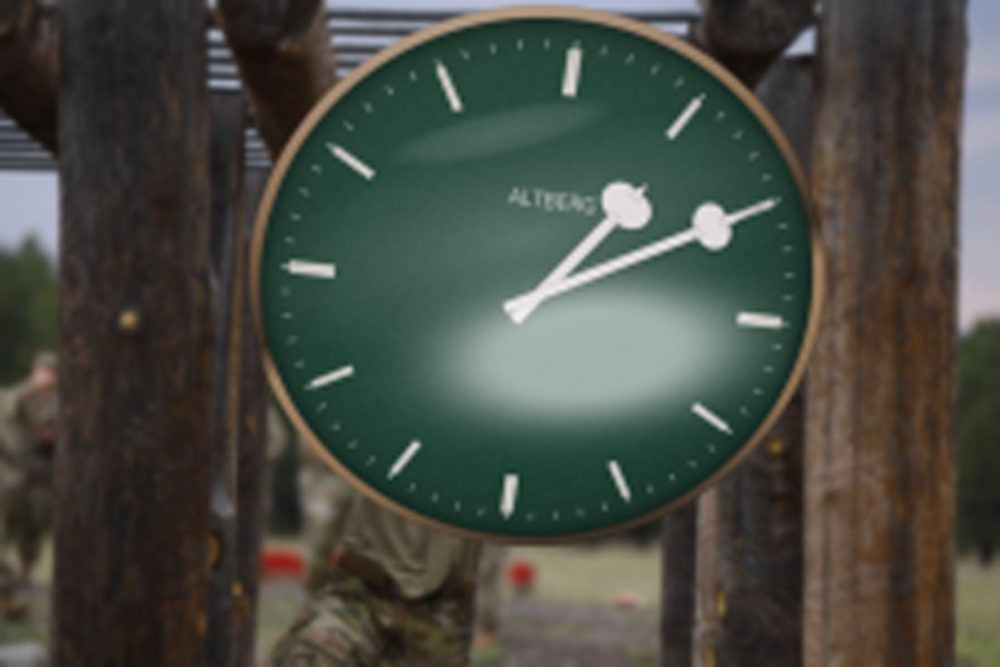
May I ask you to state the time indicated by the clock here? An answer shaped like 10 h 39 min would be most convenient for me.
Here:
1 h 10 min
